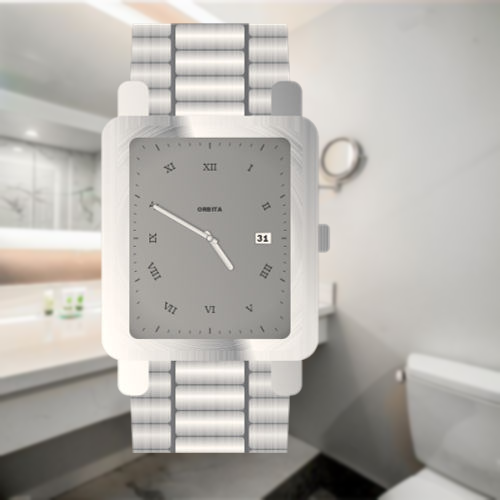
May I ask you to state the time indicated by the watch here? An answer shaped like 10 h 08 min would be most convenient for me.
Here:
4 h 50 min
